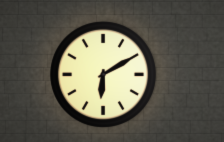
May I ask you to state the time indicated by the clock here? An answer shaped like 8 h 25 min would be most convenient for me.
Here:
6 h 10 min
